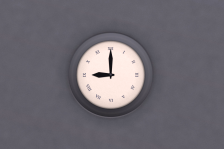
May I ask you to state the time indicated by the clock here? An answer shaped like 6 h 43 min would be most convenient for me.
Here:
9 h 00 min
